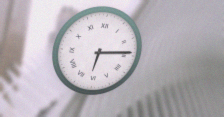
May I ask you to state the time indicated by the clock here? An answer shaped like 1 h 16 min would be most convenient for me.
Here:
6 h 14 min
